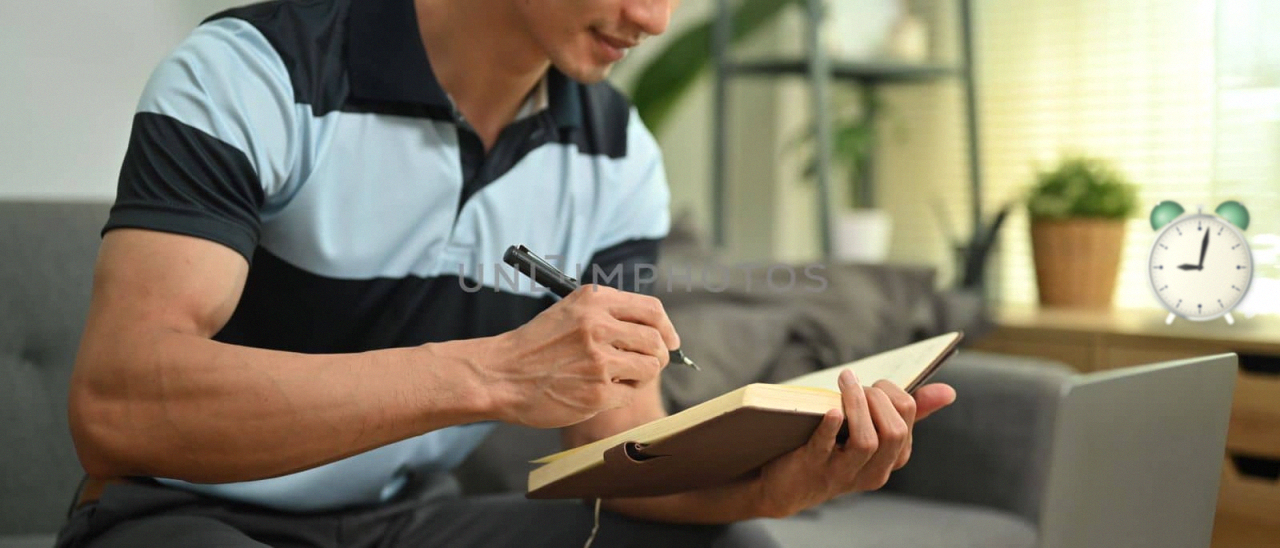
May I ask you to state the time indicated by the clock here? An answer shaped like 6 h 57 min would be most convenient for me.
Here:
9 h 02 min
